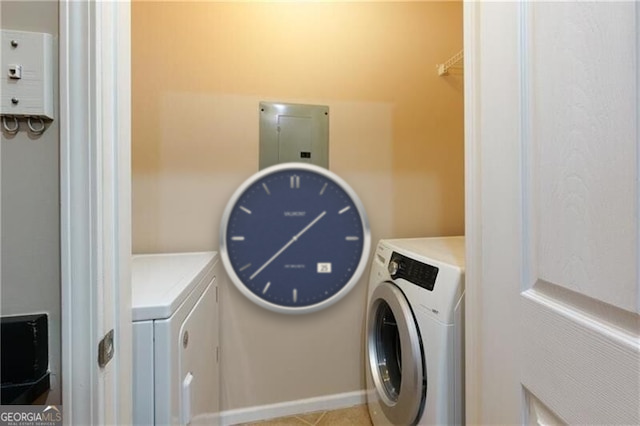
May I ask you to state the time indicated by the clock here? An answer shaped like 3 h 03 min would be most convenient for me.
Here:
1 h 38 min
